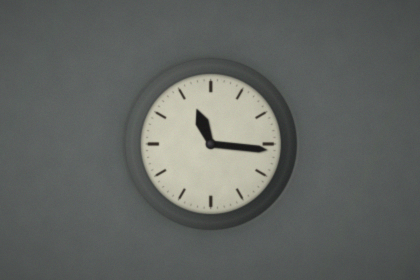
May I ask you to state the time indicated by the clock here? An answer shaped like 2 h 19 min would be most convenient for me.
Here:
11 h 16 min
